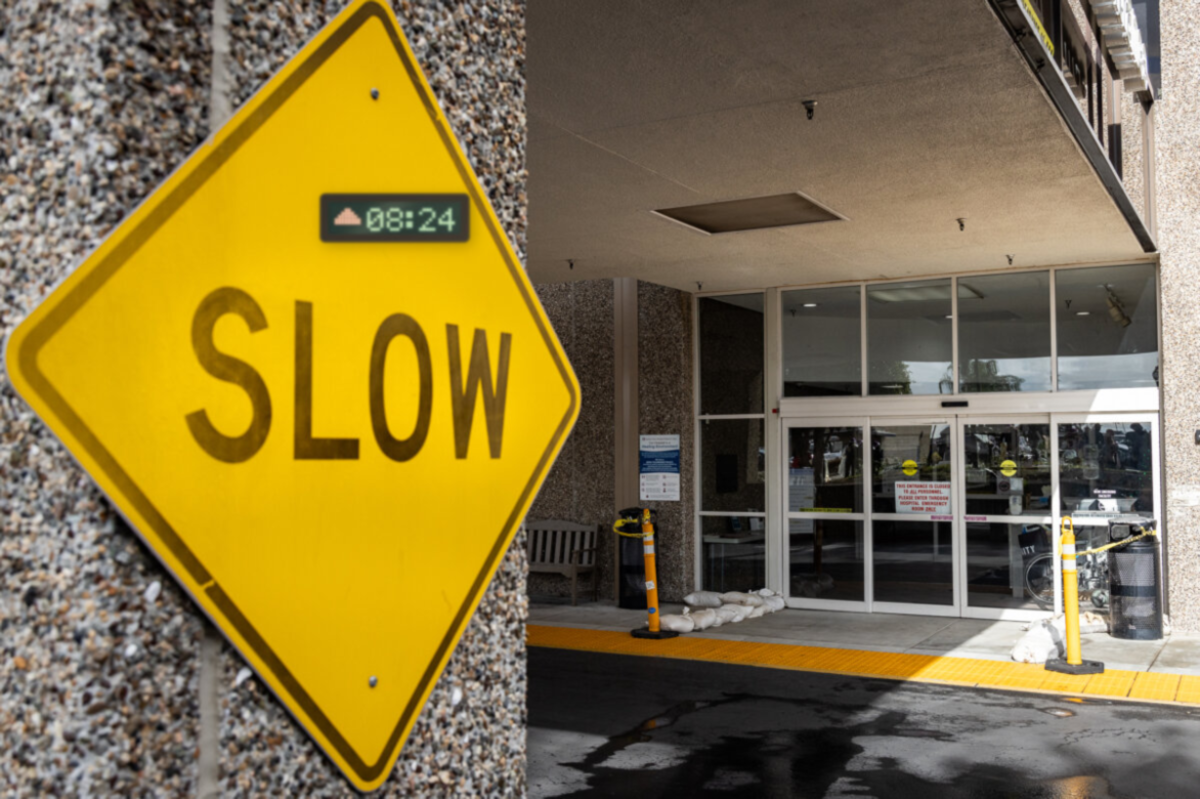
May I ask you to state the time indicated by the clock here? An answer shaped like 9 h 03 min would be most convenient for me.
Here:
8 h 24 min
